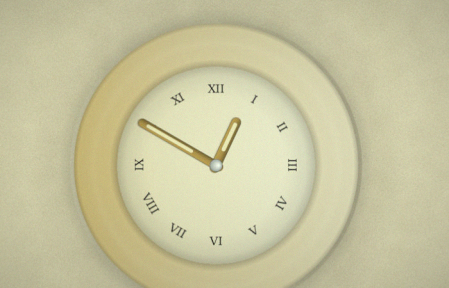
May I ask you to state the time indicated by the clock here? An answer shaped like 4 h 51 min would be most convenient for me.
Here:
12 h 50 min
